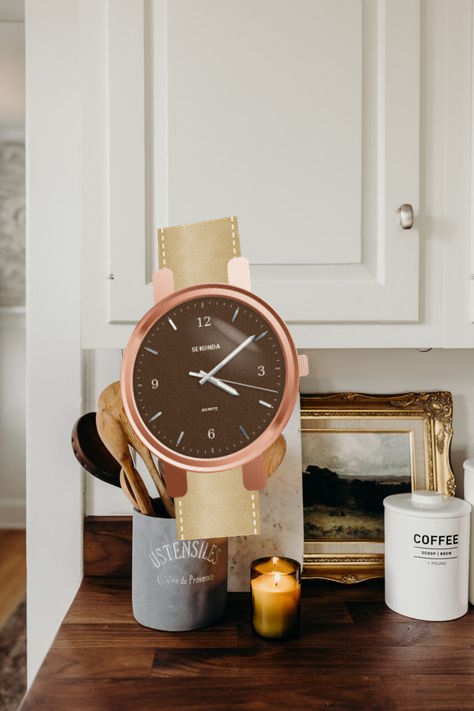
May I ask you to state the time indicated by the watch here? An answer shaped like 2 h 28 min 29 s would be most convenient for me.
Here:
4 h 09 min 18 s
